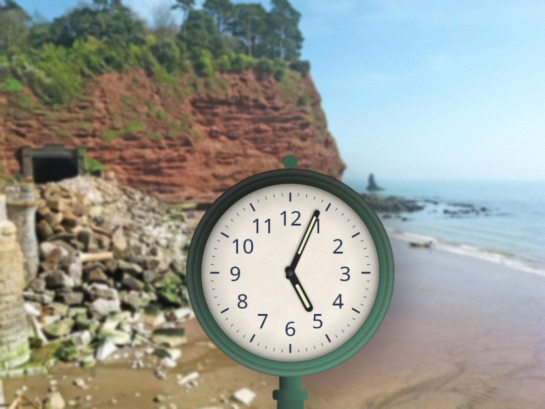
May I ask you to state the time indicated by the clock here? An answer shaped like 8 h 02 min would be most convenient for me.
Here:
5 h 04 min
